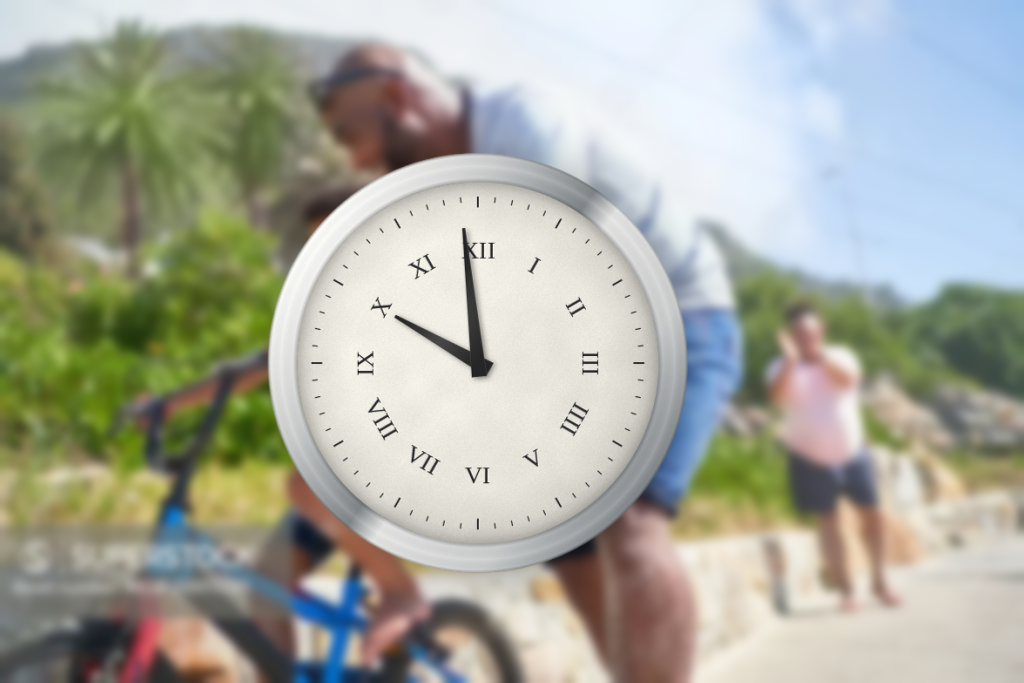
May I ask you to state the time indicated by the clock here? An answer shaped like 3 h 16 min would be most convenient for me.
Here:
9 h 59 min
